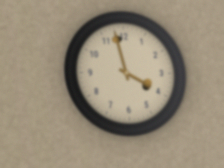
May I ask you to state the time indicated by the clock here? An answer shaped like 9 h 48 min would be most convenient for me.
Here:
3 h 58 min
